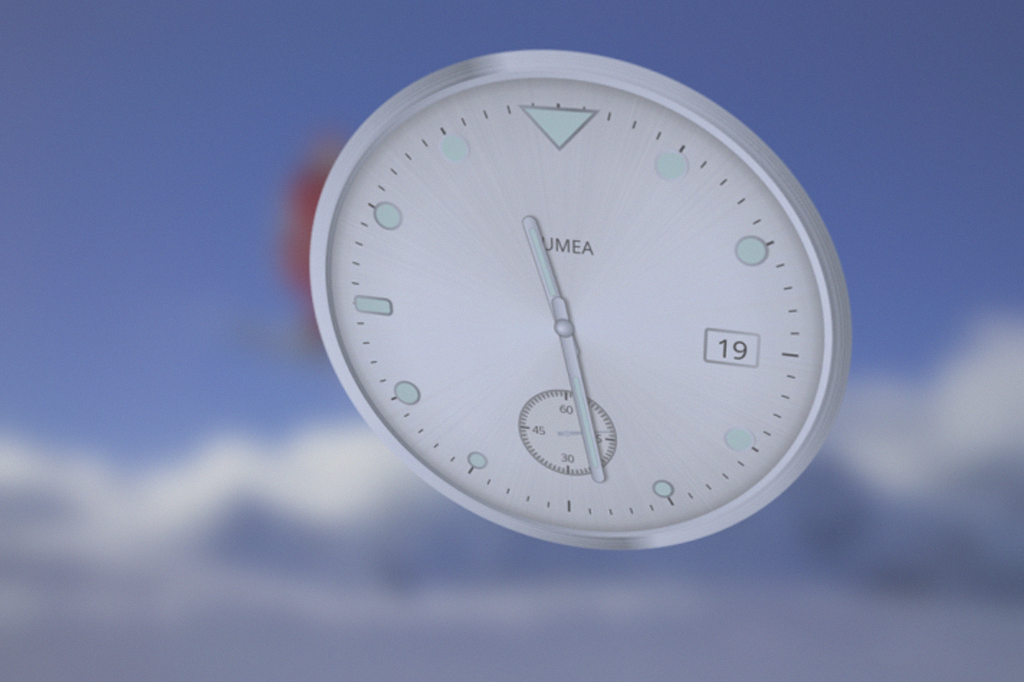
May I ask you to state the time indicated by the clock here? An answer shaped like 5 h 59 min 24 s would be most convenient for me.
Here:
11 h 28 min 13 s
